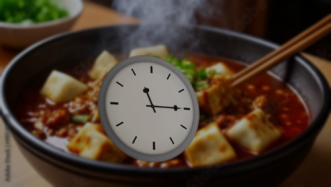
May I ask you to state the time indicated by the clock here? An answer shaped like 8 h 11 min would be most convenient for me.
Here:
11 h 15 min
